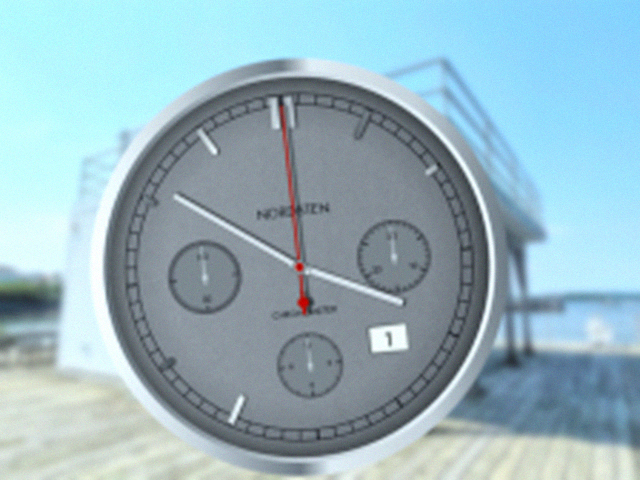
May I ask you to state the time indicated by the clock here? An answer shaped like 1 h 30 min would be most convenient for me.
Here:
3 h 51 min
